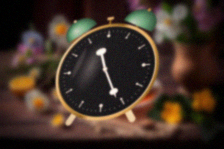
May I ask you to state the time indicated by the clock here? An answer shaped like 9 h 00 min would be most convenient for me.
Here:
11 h 26 min
